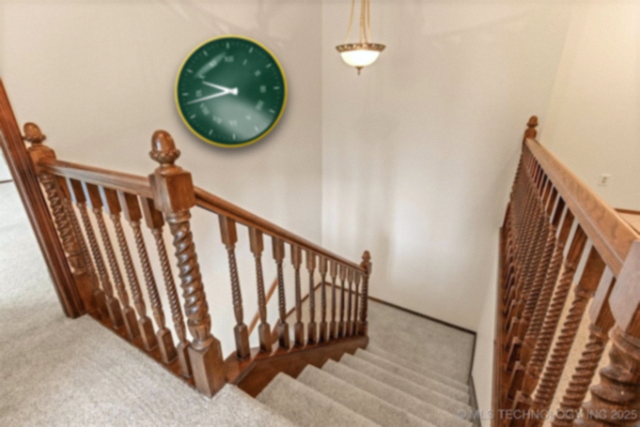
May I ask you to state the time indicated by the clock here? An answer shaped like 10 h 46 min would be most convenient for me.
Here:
9 h 43 min
